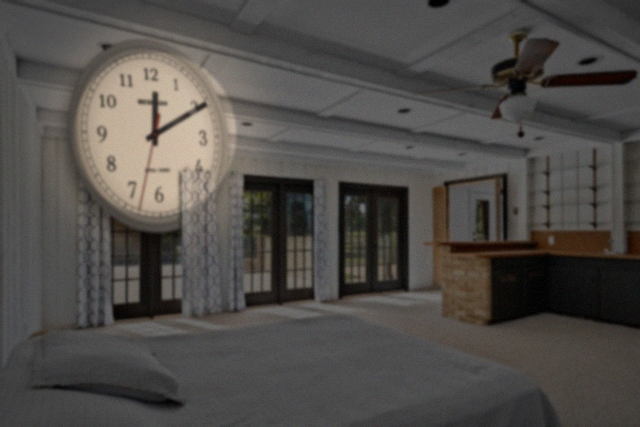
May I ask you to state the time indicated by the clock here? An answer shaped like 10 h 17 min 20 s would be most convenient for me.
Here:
12 h 10 min 33 s
